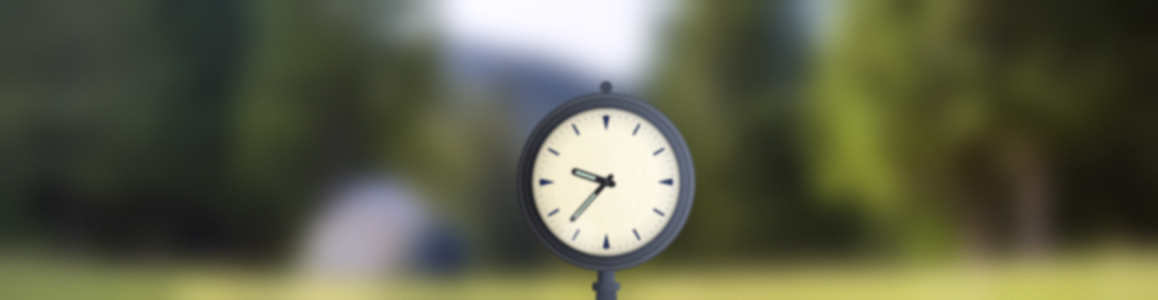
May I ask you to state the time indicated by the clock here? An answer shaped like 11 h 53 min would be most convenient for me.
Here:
9 h 37 min
